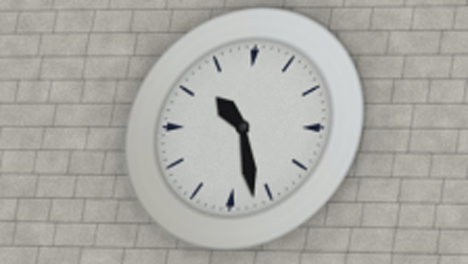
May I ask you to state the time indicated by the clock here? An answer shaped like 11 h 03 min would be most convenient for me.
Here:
10 h 27 min
